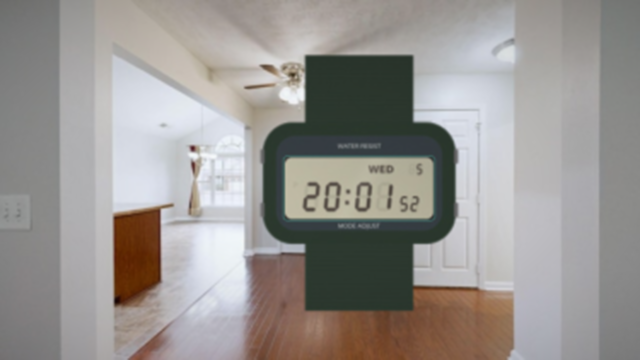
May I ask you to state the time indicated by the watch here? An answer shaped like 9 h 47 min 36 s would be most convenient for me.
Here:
20 h 01 min 52 s
